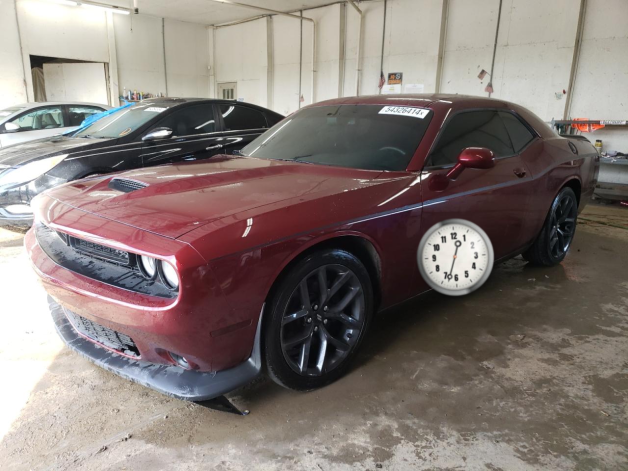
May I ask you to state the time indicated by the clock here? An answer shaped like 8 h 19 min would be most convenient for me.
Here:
12 h 33 min
